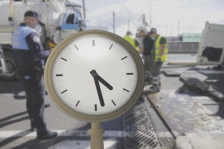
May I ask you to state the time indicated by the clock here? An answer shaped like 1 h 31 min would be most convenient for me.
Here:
4 h 28 min
